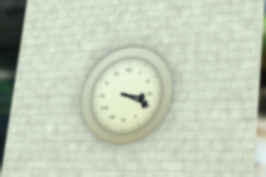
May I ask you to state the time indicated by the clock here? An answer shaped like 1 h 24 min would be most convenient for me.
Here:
3 h 19 min
